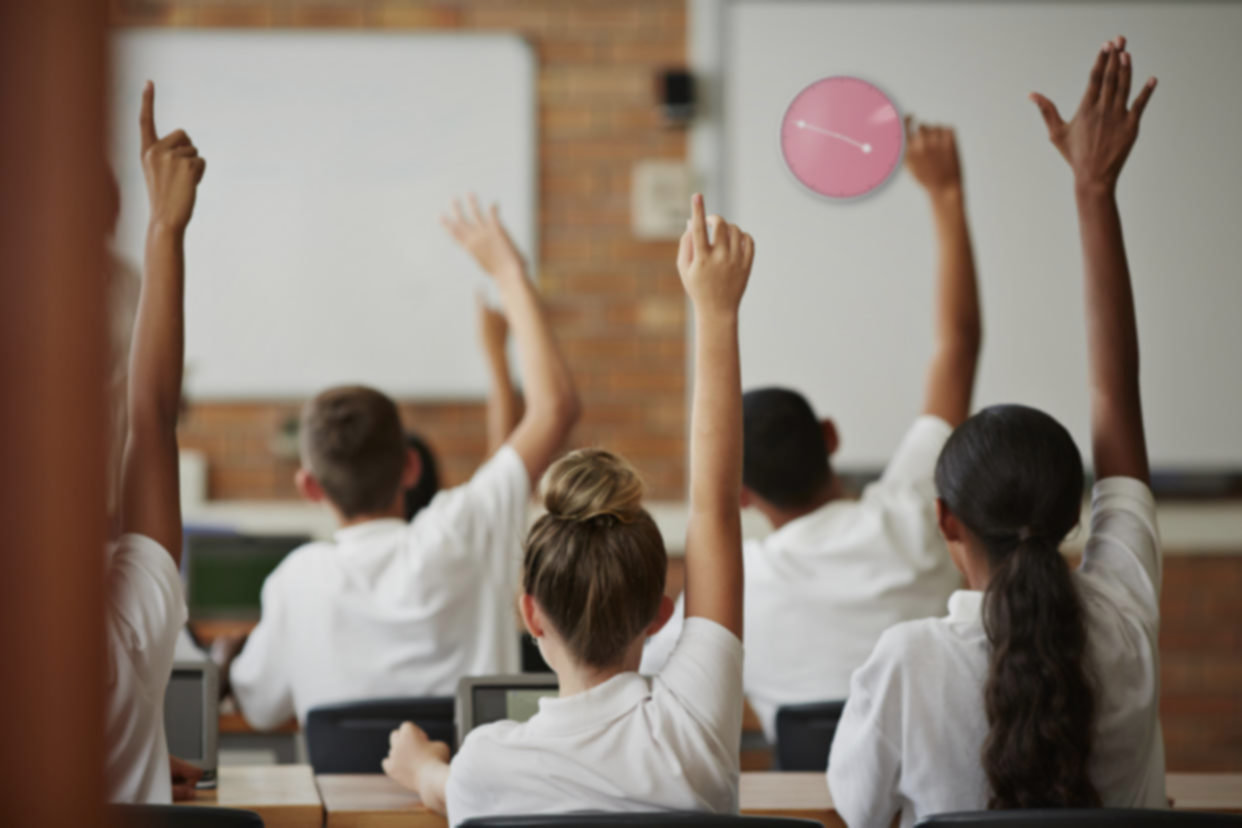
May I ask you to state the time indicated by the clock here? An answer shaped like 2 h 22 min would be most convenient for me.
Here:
3 h 48 min
